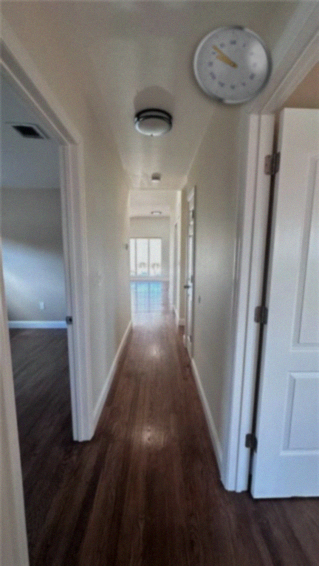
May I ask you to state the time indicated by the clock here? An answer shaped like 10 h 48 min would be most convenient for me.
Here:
9 h 52 min
